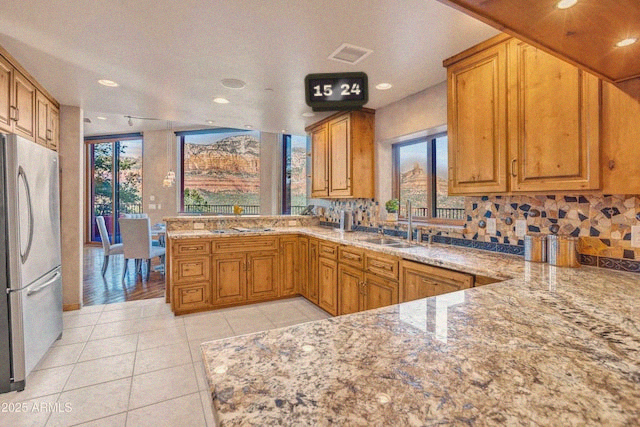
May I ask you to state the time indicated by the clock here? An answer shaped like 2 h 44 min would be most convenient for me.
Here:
15 h 24 min
